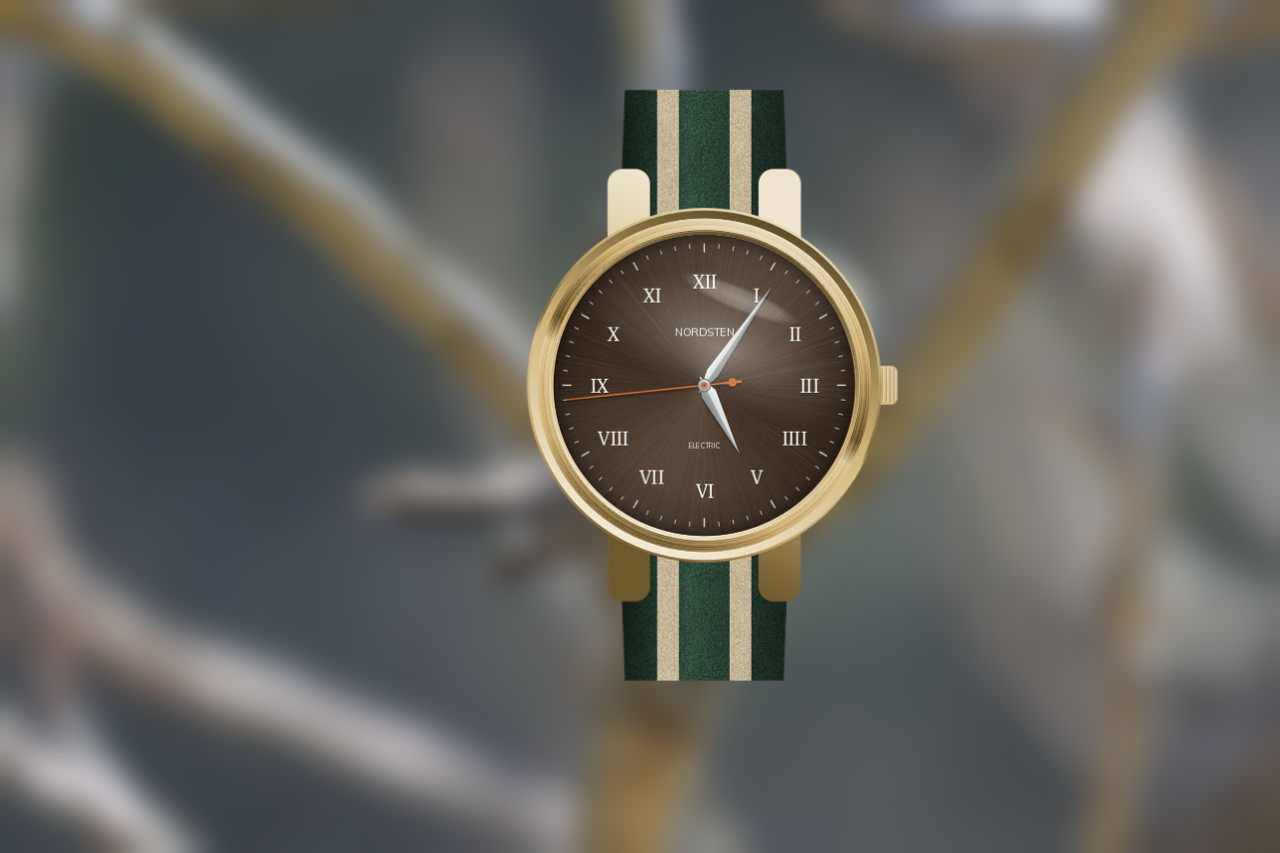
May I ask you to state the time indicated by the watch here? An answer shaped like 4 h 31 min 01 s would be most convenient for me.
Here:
5 h 05 min 44 s
